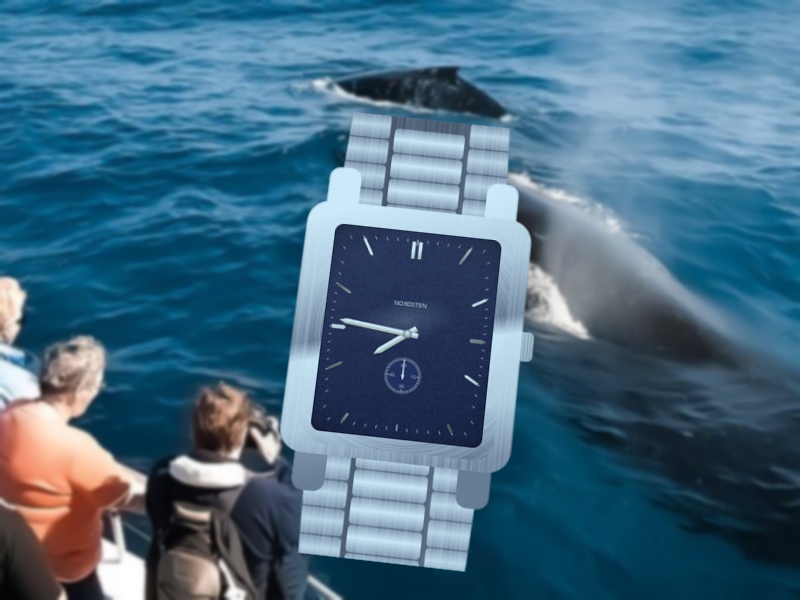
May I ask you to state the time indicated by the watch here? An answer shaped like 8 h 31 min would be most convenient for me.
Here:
7 h 46 min
